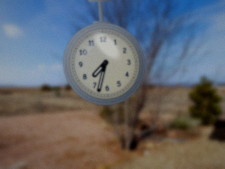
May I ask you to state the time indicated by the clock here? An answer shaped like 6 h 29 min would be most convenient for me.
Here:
7 h 33 min
